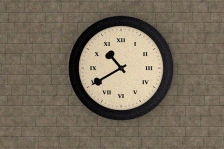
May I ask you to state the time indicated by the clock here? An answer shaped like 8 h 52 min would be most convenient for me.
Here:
10 h 40 min
